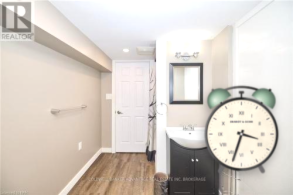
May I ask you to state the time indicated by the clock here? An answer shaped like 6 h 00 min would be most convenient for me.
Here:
3 h 33 min
